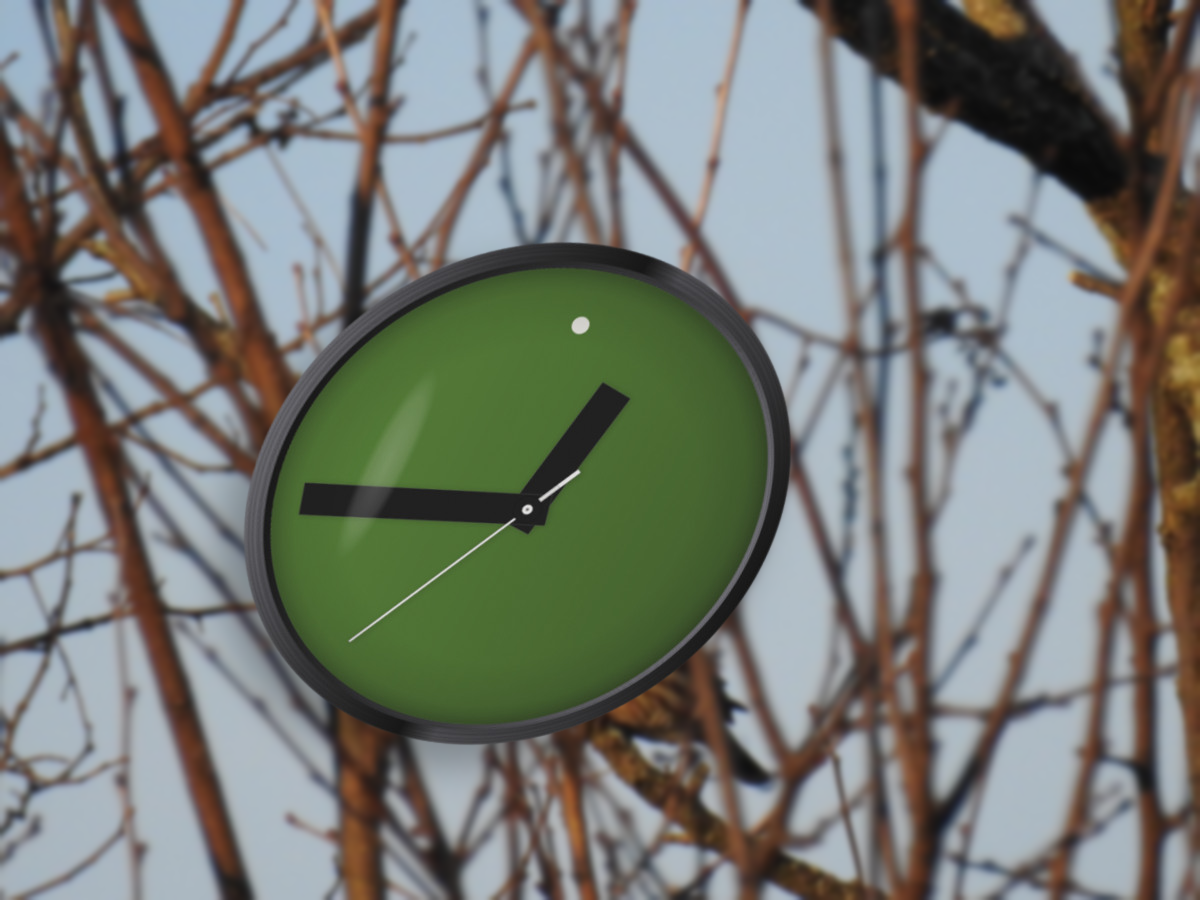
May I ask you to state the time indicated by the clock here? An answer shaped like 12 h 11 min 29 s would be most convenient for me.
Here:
12 h 44 min 37 s
